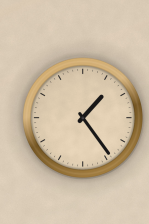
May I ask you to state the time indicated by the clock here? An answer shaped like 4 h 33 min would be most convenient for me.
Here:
1 h 24 min
